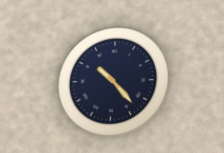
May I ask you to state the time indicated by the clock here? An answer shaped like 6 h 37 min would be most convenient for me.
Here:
10 h 23 min
